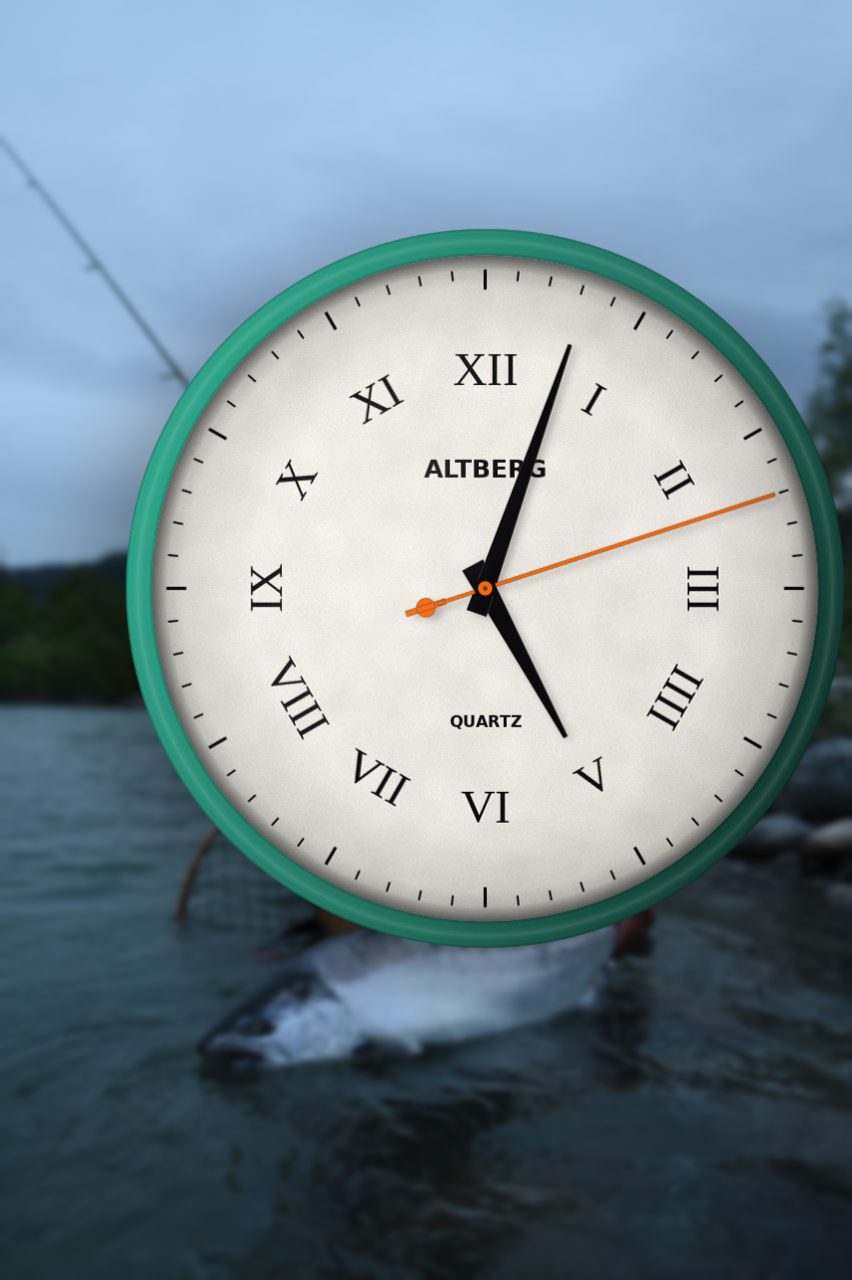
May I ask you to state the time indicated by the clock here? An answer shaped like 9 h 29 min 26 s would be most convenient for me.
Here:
5 h 03 min 12 s
